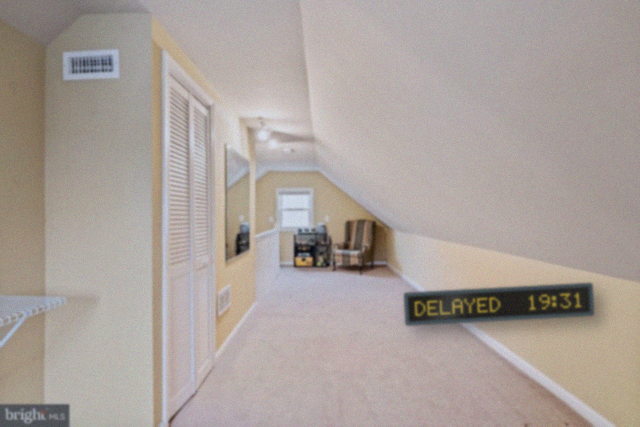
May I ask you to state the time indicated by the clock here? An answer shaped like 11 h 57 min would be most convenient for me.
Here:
19 h 31 min
